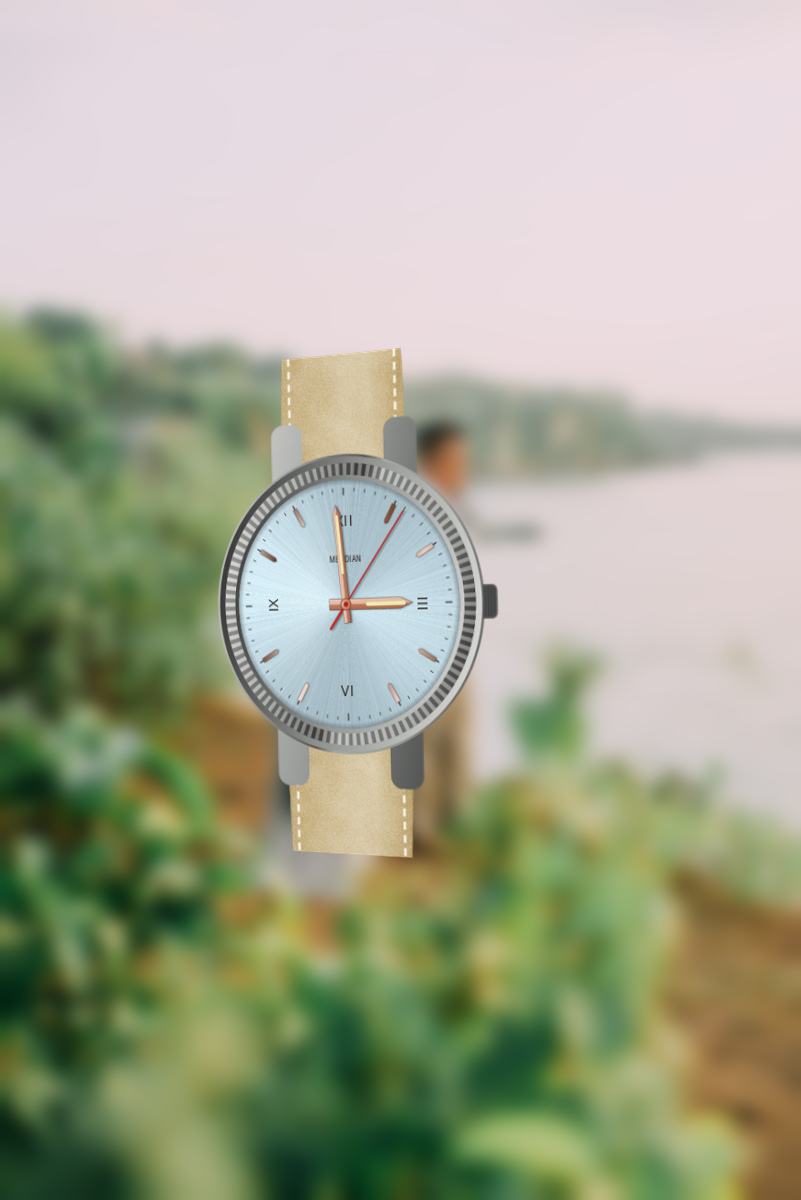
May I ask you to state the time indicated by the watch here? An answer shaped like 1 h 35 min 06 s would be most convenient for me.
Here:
2 h 59 min 06 s
